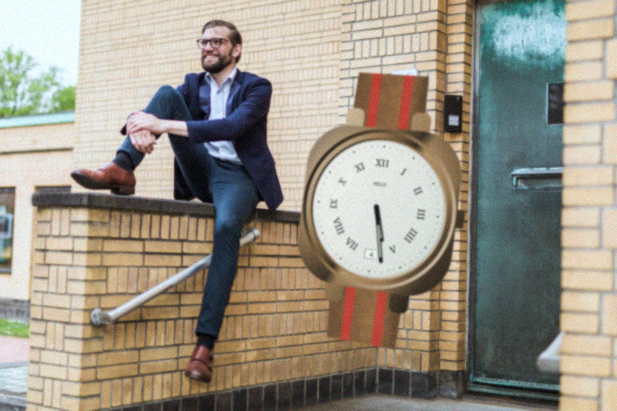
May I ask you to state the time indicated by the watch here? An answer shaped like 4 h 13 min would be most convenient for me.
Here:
5 h 28 min
